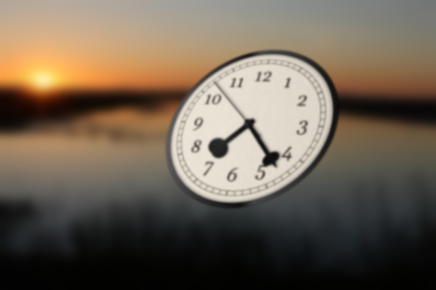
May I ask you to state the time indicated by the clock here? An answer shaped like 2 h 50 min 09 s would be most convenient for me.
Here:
7 h 22 min 52 s
